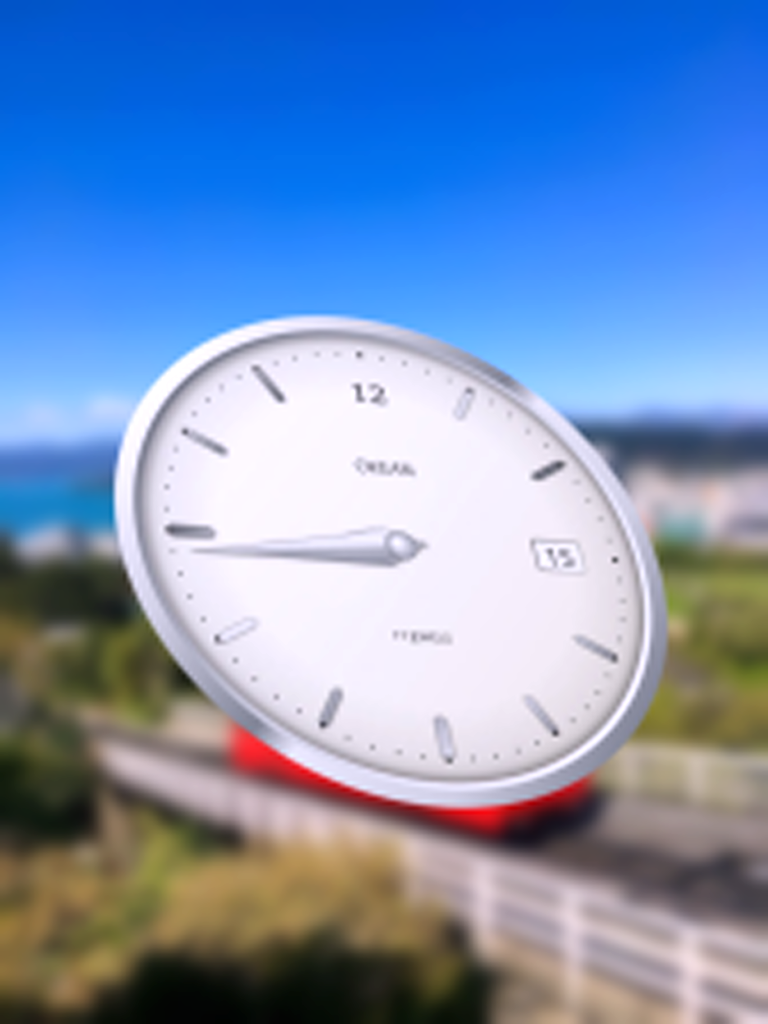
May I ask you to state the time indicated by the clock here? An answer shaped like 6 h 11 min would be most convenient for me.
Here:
8 h 44 min
